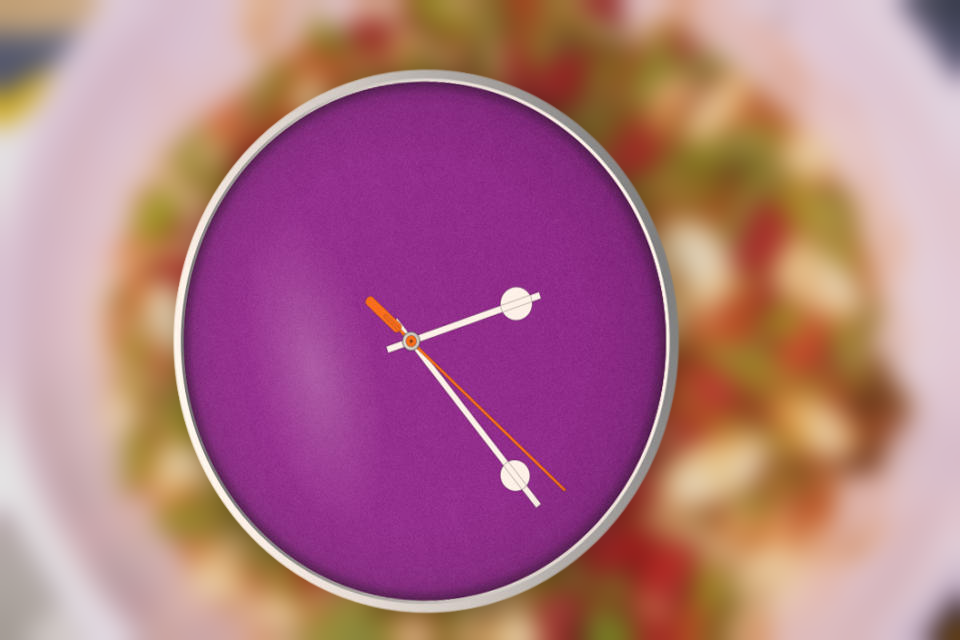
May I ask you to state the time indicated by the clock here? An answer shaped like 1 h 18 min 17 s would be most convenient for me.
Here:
2 h 23 min 22 s
